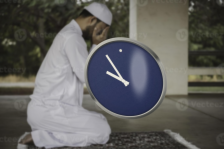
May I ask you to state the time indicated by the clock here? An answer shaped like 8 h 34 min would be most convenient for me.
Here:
9 h 55 min
